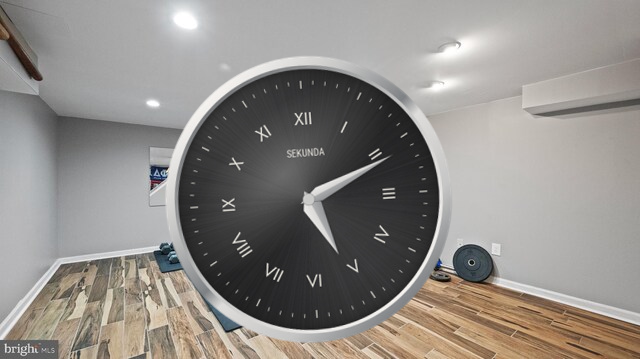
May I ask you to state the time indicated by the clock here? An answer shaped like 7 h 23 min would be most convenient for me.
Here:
5 h 11 min
